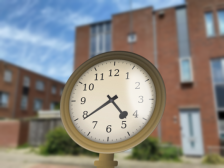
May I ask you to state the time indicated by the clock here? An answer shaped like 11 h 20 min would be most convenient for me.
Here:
4 h 39 min
